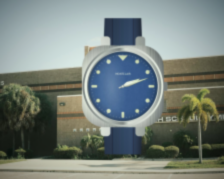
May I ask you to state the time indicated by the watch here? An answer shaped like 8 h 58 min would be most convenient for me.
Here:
2 h 12 min
